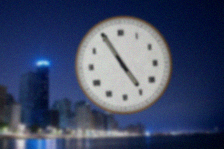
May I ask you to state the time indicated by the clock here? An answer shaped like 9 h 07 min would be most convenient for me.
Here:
4 h 55 min
